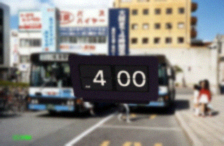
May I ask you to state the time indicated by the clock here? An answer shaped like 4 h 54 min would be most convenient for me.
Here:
4 h 00 min
